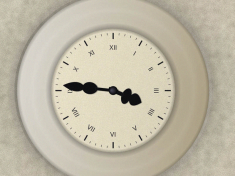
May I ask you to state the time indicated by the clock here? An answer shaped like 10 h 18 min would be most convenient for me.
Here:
3 h 46 min
